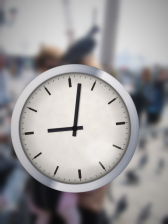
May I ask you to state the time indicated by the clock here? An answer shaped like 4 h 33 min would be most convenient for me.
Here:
9 h 02 min
